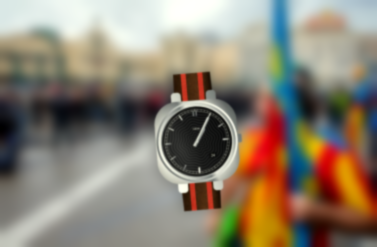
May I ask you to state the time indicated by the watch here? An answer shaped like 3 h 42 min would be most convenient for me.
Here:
1 h 05 min
